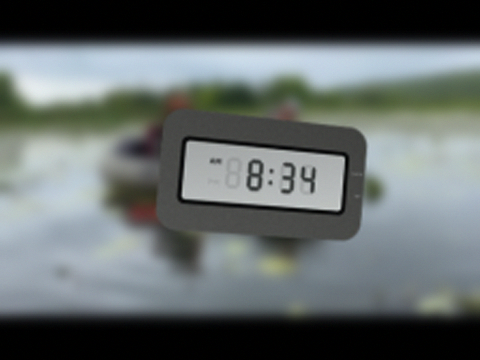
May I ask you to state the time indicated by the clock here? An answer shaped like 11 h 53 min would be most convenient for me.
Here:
8 h 34 min
